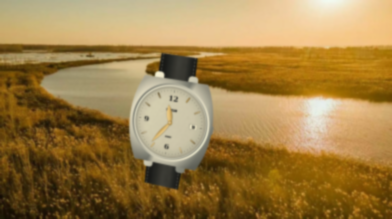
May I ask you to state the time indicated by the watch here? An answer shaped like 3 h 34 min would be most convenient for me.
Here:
11 h 36 min
